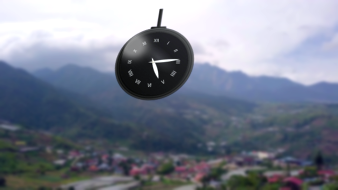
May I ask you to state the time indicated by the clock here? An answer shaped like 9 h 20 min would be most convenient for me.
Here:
5 h 14 min
